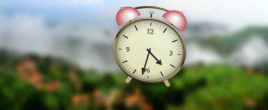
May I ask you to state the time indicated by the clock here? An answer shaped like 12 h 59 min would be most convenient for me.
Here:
4 h 32 min
